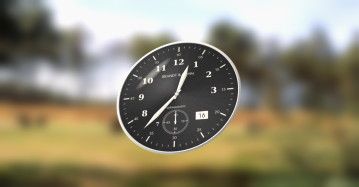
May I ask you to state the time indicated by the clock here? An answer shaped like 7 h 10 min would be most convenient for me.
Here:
12 h 37 min
